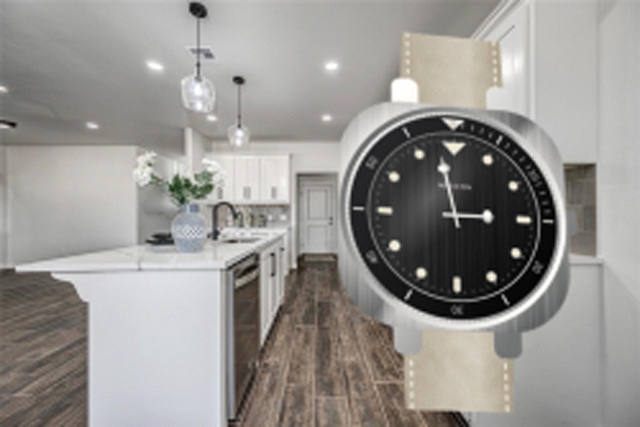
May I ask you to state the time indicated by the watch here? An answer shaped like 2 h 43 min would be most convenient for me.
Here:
2 h 58 min
